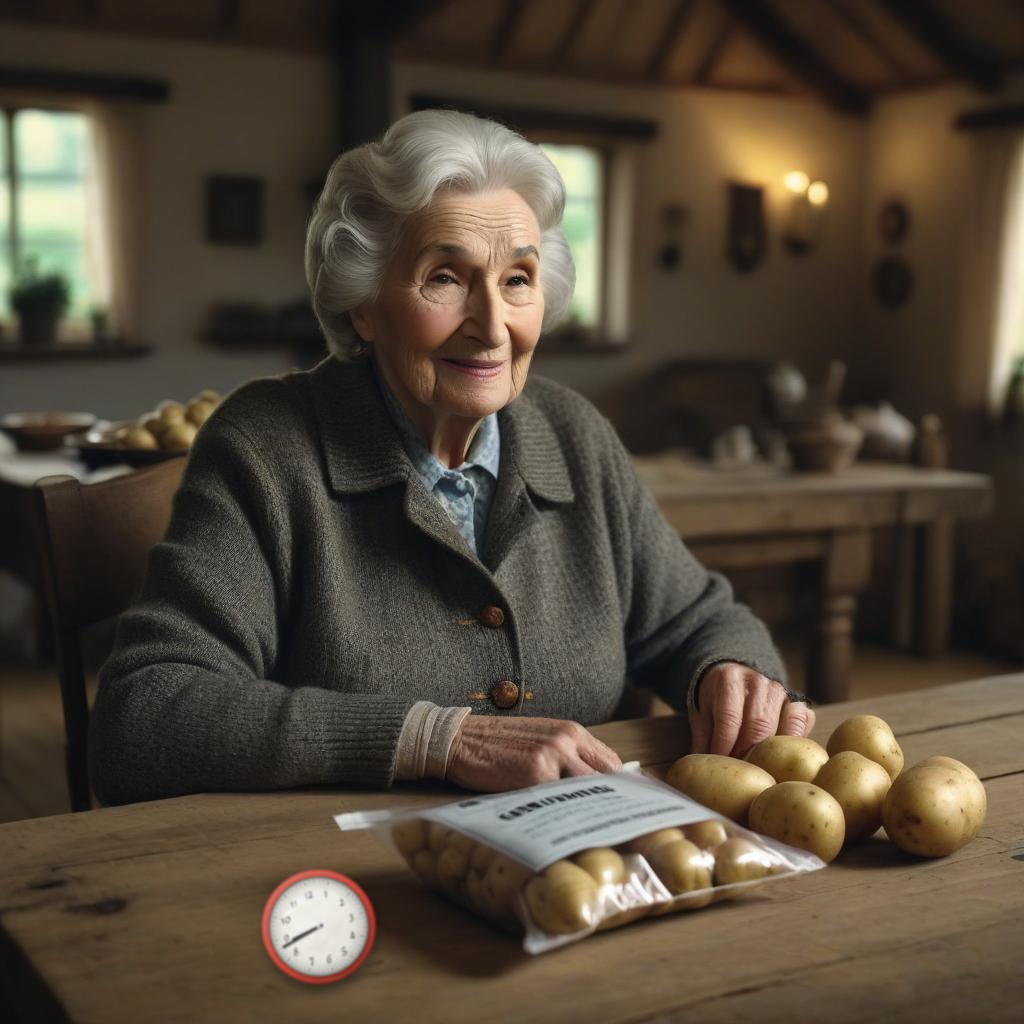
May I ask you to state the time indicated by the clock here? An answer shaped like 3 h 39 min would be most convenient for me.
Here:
8 h 43 min
